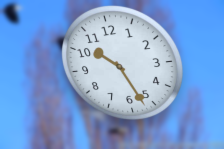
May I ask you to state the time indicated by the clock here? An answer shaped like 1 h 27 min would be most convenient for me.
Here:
10 h 27 min
